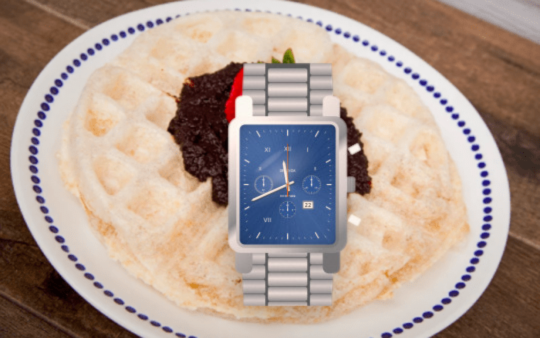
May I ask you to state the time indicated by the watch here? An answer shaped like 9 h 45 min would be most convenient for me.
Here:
11 h 41 min
